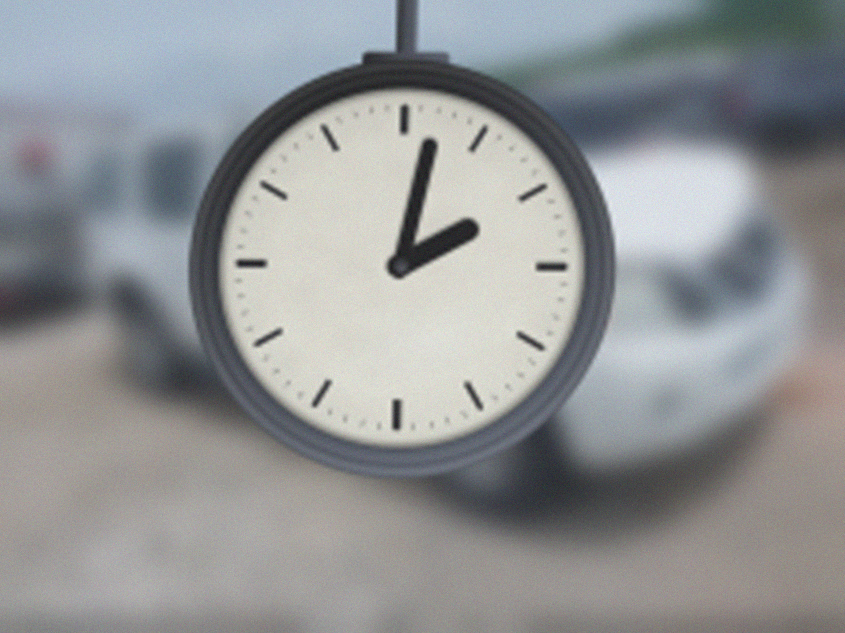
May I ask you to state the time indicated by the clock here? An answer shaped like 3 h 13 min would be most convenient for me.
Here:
2 h 02 min
